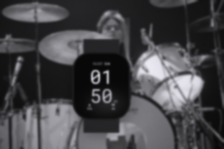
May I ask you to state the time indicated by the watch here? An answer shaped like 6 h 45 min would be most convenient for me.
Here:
1 h 50 min
